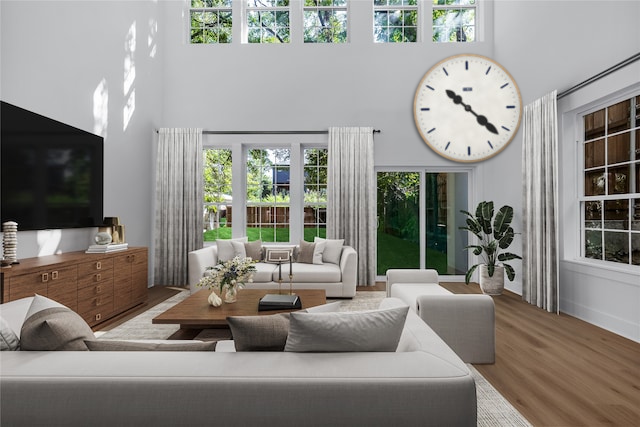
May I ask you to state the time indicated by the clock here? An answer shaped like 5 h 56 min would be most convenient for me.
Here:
10 h 22 min
